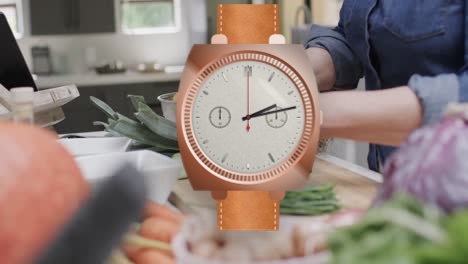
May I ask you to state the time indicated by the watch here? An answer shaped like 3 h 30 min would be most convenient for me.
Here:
2 h 13 min
